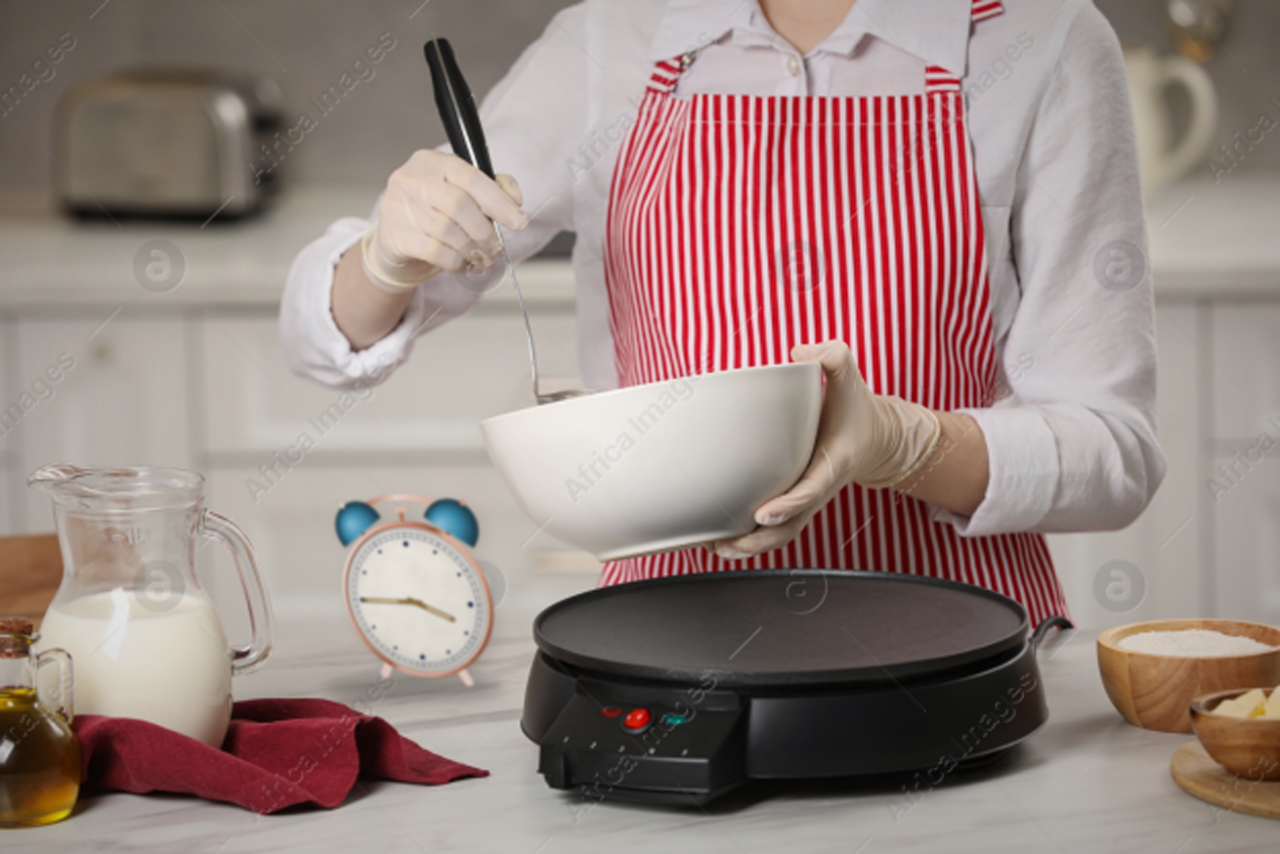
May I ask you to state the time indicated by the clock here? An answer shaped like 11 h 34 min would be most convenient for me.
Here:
3 h 45 min
